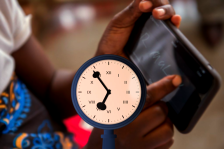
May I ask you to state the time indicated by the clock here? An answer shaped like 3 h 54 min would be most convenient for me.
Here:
6 h 54 min
